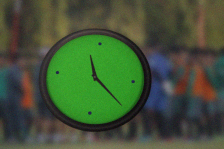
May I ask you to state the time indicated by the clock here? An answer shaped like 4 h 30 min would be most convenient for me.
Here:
11 h 22 min
